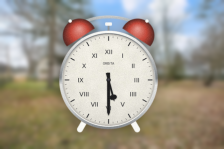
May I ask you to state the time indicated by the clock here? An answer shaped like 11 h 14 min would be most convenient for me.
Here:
5 h 30 min
